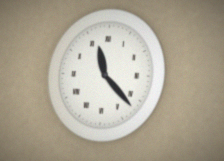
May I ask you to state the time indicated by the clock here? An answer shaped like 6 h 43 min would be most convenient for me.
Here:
11 h 22 min
